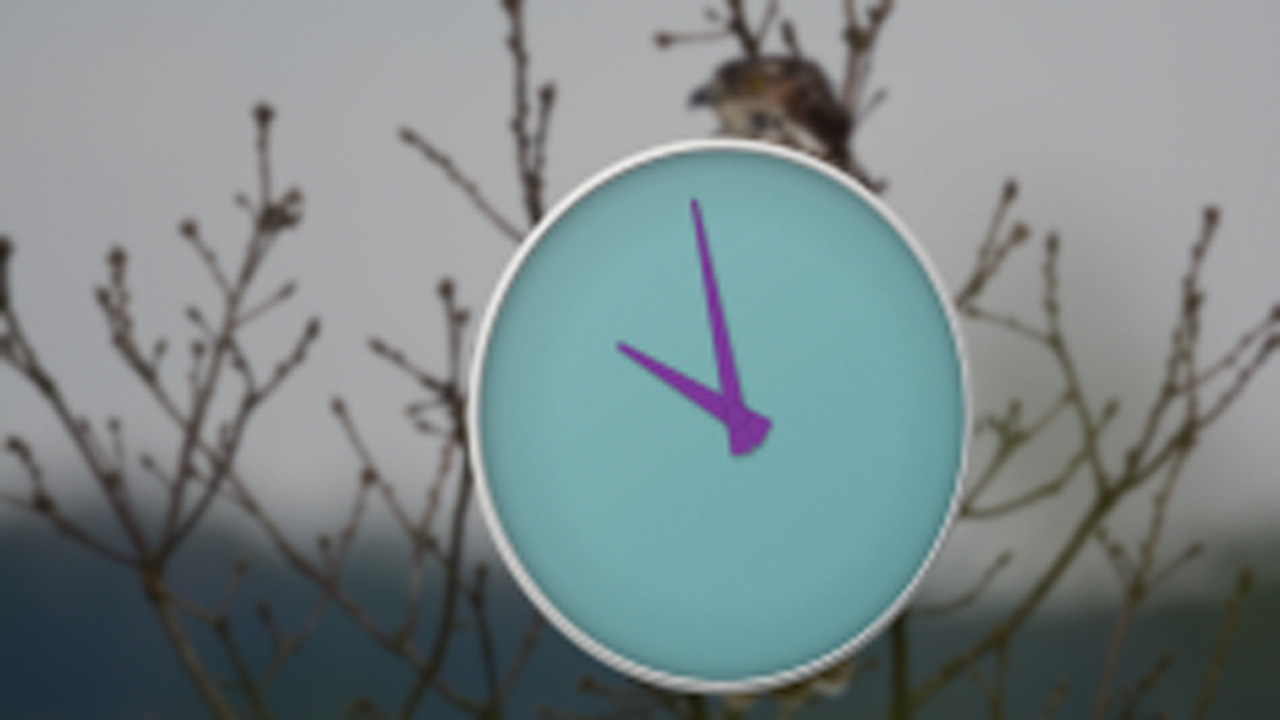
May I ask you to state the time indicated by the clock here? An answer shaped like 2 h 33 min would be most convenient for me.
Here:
9 h 58 min
